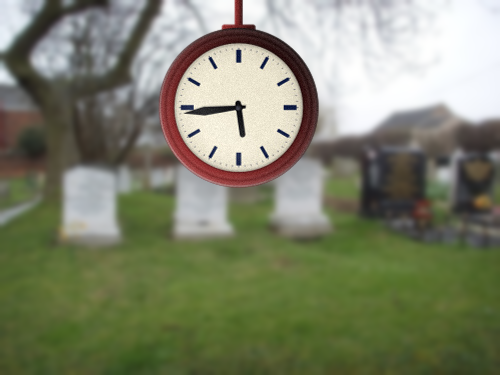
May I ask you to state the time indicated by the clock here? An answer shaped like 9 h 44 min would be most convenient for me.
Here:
5 h 44 min
